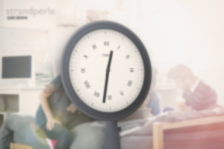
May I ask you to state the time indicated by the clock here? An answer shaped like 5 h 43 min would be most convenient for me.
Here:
12 h 32 min
